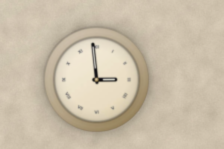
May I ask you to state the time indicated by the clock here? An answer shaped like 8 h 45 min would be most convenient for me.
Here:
2 h 59 min
